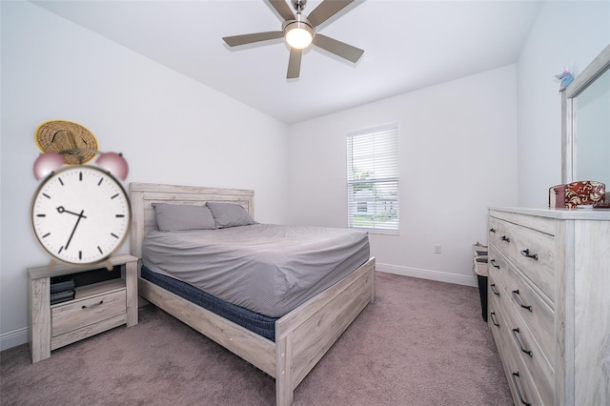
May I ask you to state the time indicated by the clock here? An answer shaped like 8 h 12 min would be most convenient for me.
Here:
9 h 34 min
